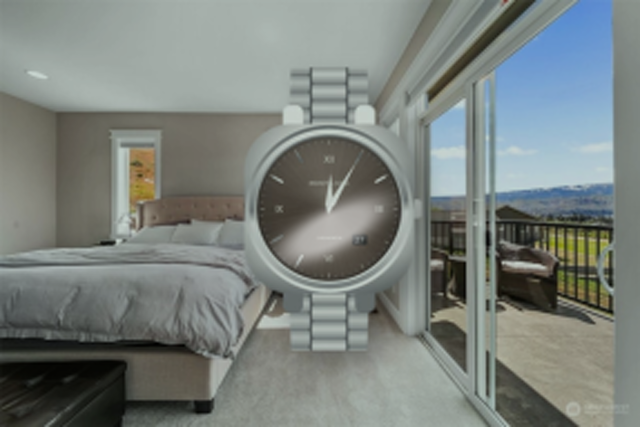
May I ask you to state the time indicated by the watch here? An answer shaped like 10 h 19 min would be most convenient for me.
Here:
12 h 05 min
